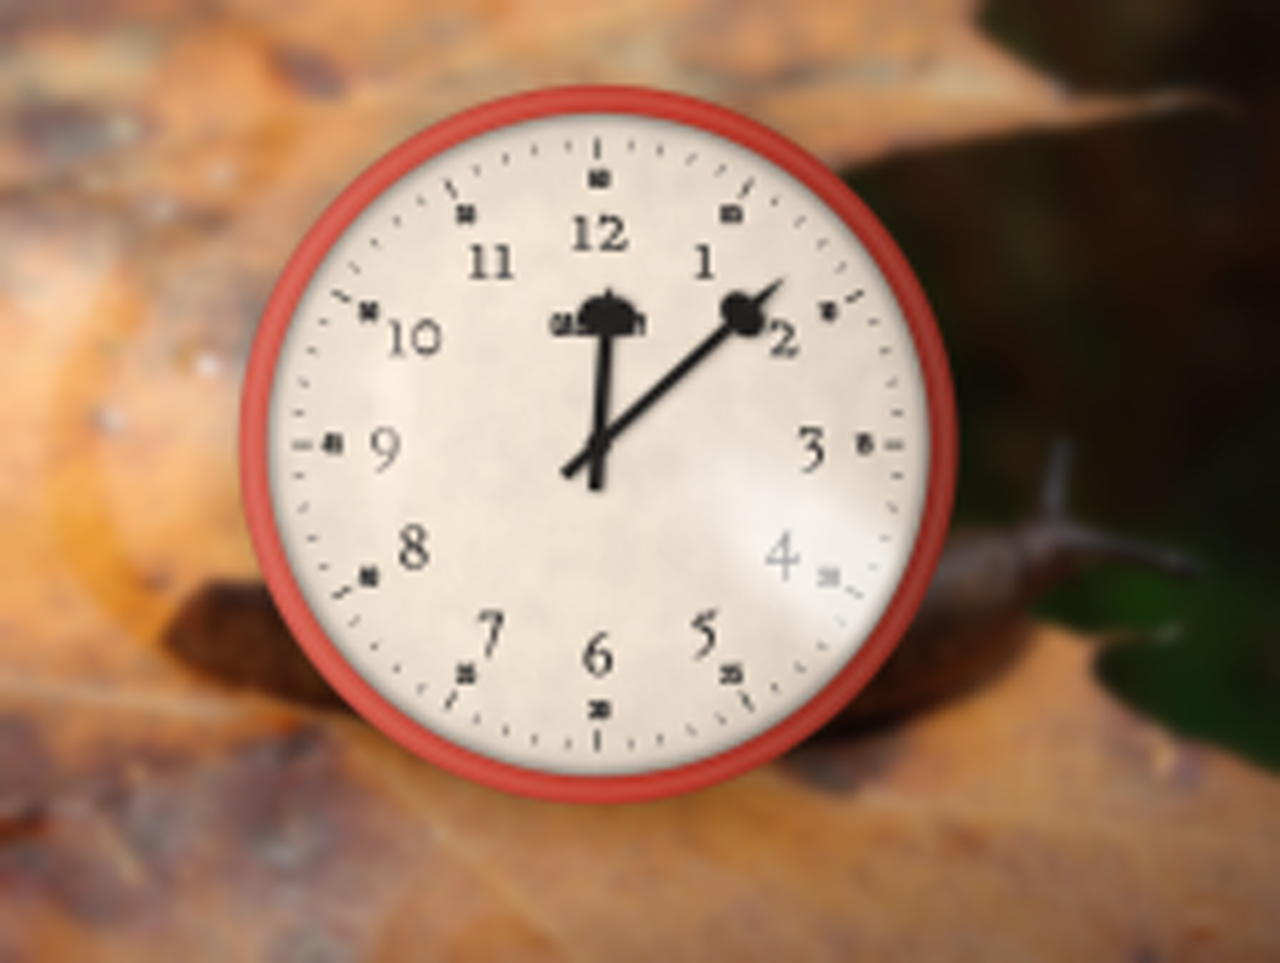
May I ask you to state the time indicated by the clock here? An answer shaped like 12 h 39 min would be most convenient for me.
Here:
12 h 08 min
